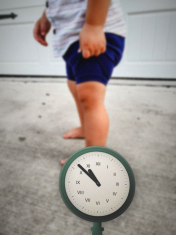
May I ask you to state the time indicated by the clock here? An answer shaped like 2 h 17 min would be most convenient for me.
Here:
10 h 52 min
